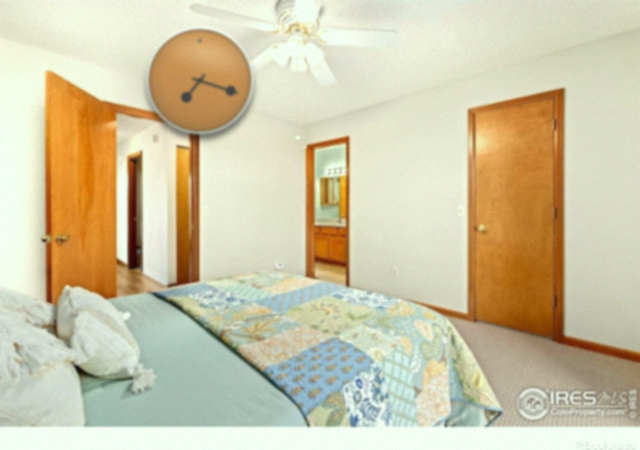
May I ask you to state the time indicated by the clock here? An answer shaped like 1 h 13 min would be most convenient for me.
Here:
7 h 18 min
